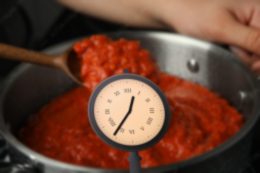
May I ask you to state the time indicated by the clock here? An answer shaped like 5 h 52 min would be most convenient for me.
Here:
12 h 36 min
